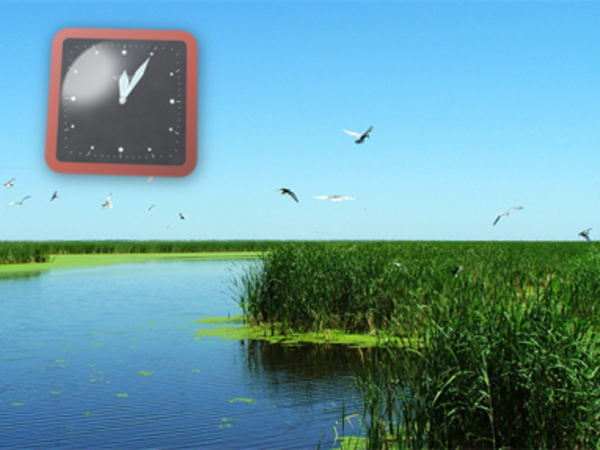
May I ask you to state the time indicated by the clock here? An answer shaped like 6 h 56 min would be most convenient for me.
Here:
12 h 05 min
